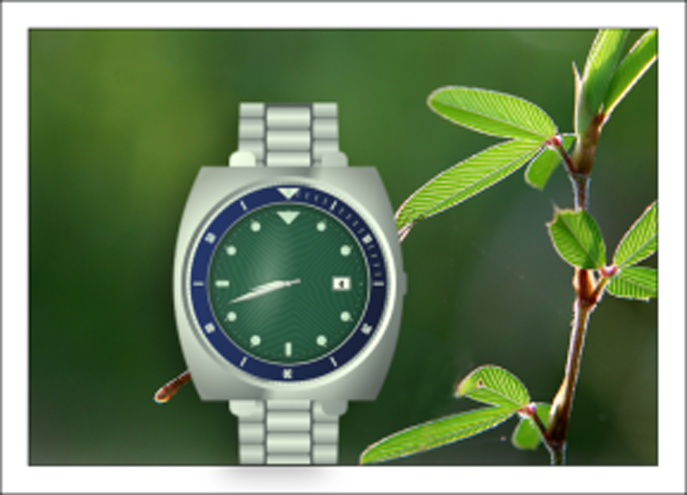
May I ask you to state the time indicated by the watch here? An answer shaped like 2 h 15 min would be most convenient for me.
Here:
8 h 42 min
